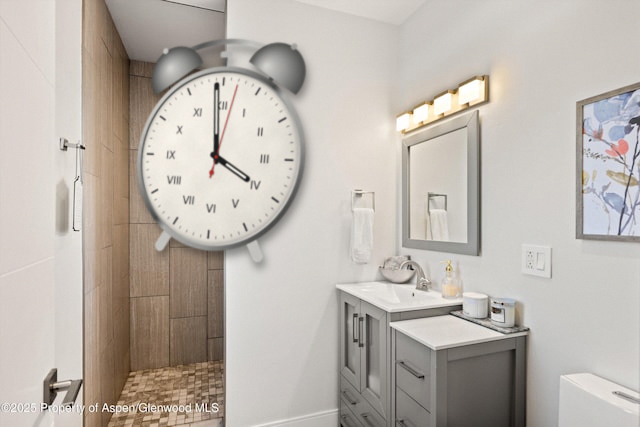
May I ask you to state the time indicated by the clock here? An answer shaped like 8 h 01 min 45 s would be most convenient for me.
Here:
3 h 59 min 02 s
